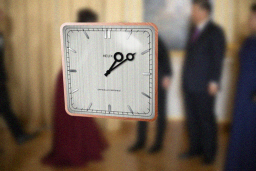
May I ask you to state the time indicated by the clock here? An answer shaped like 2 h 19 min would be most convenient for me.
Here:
1 h 09 min
